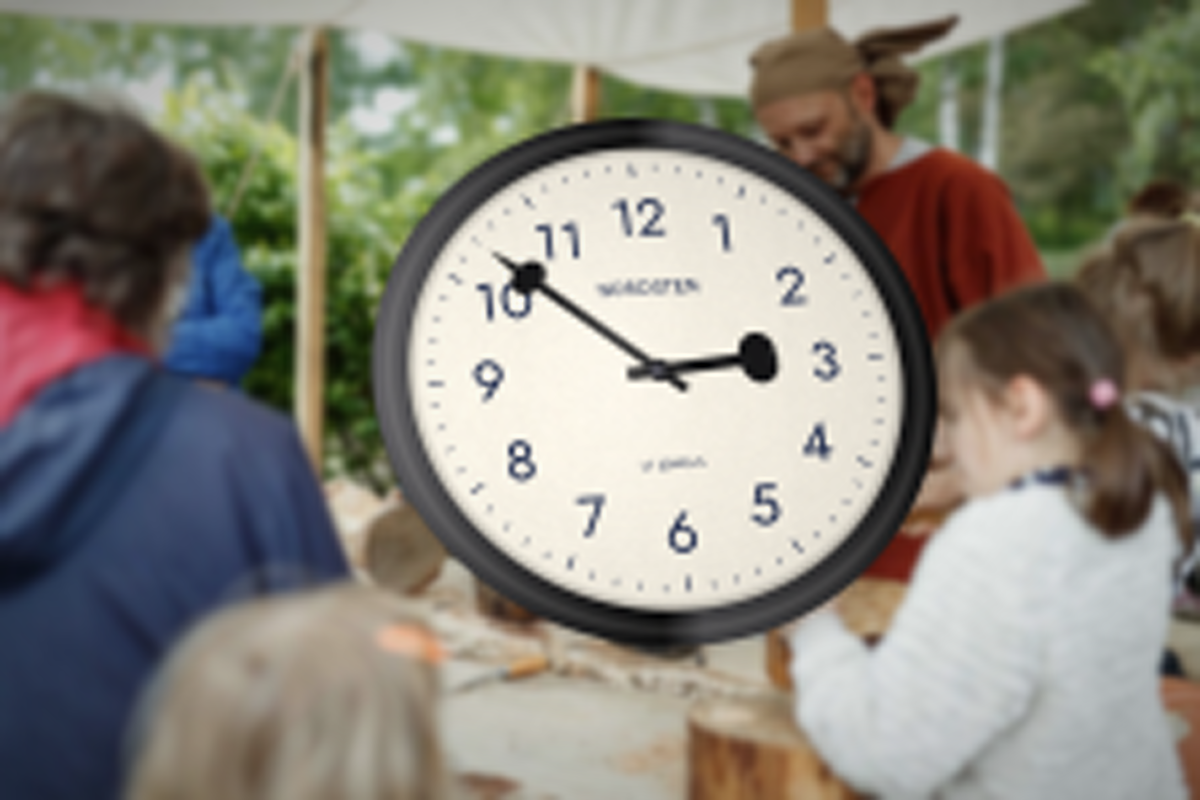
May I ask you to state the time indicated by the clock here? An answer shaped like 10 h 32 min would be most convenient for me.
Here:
2 h 52 min
